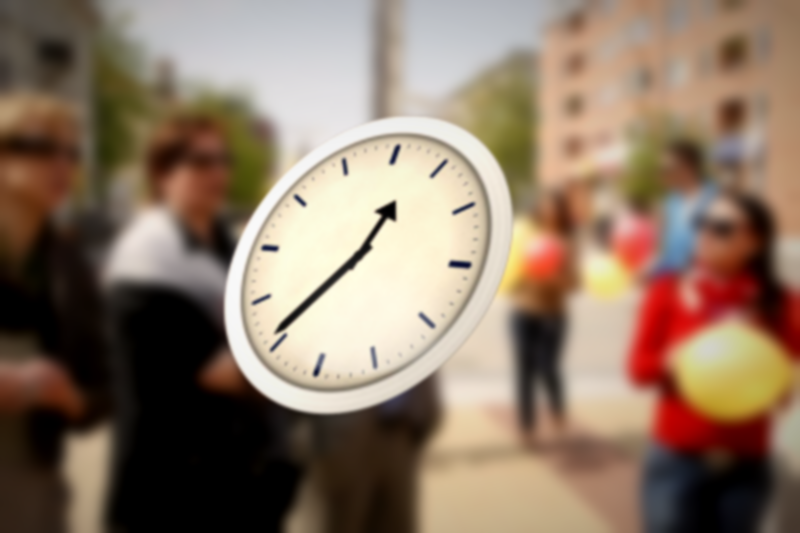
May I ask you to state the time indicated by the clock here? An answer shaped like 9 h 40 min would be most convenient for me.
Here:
12 h 36 min
